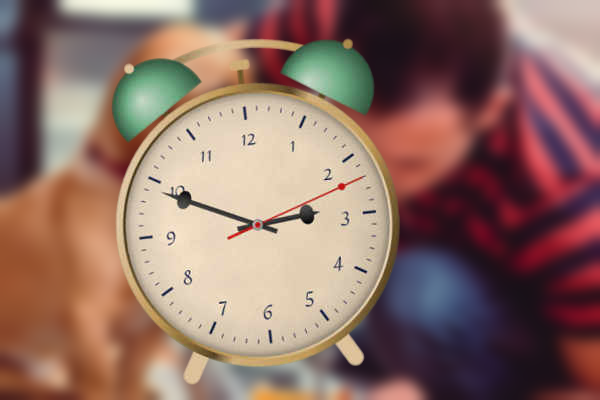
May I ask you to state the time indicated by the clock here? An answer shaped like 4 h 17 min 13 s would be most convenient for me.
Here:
2 h 49 min 12 s
